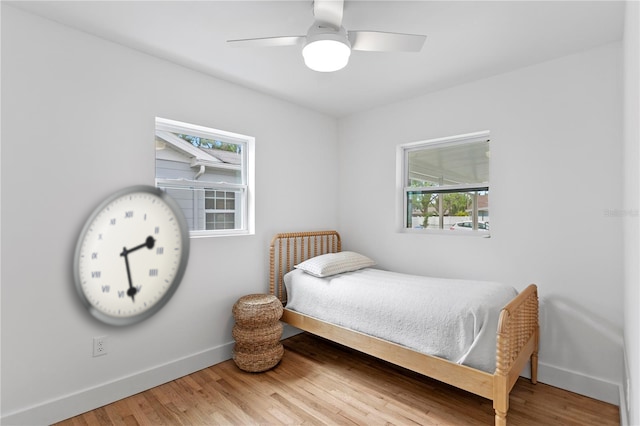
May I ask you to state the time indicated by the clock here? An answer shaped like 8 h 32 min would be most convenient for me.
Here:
2 h 27 min
